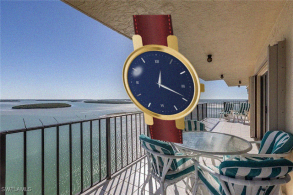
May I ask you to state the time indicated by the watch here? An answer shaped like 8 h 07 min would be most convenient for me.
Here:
12 h 19 min
